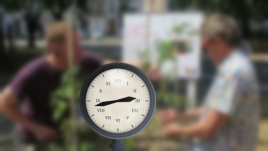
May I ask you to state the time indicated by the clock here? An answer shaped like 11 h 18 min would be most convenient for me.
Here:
2 h 43 min
